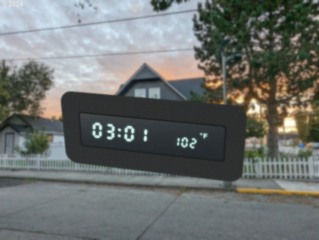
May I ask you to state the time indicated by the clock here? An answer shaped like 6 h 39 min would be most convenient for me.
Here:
3 h 01 min
